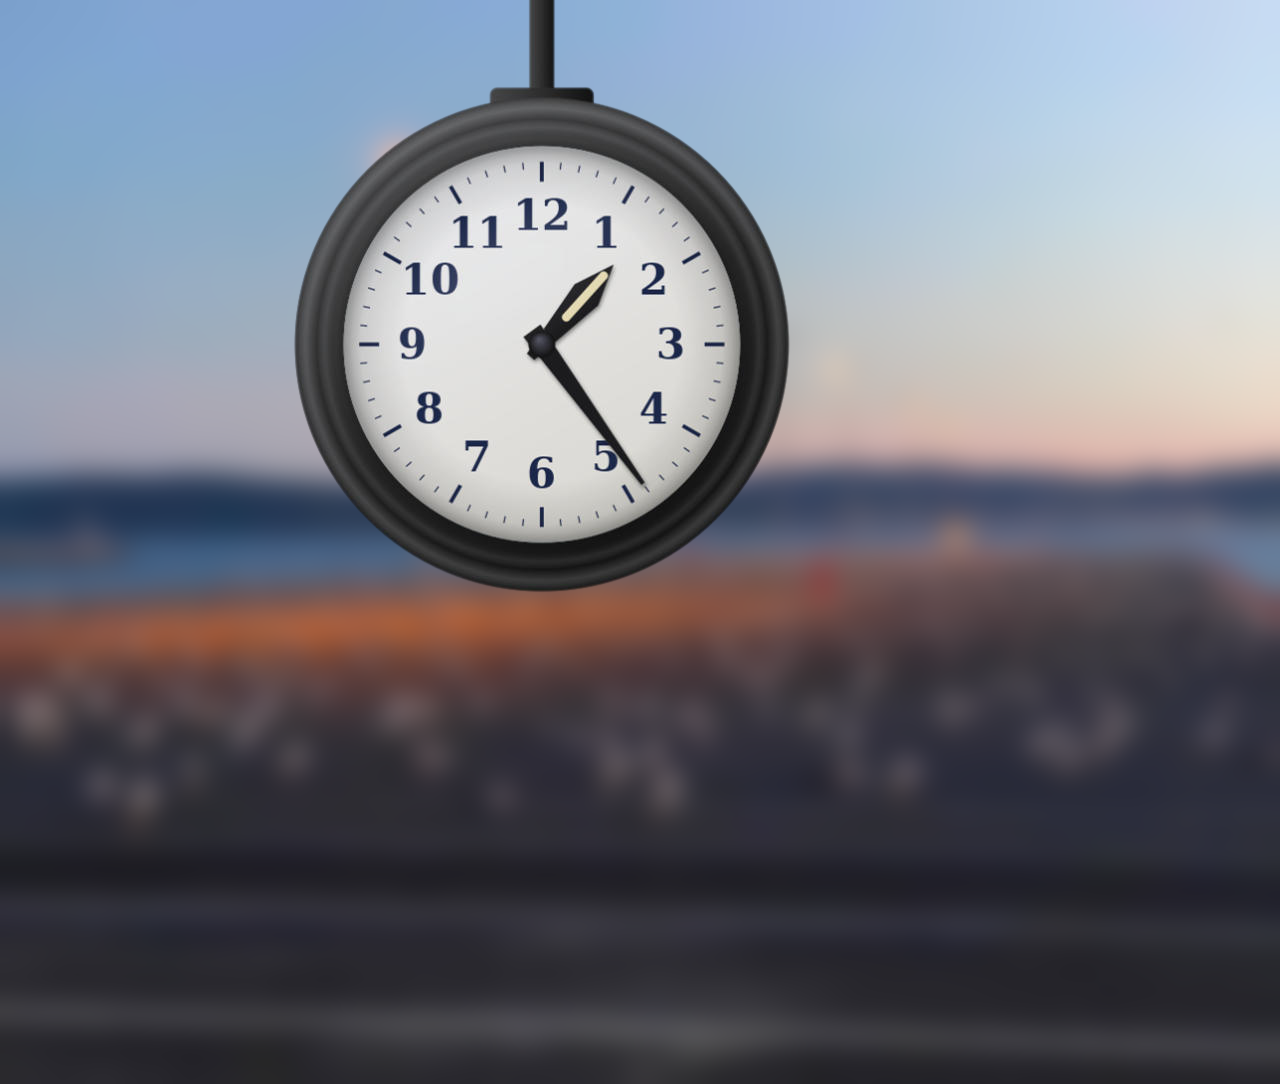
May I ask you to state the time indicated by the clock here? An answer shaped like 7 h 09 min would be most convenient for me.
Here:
1 h 24 min
